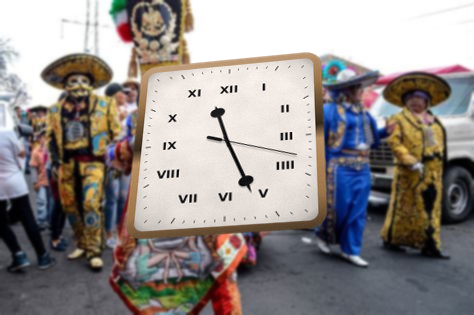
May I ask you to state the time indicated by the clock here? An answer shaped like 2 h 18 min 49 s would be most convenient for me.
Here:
11 h 26 min 18 s
